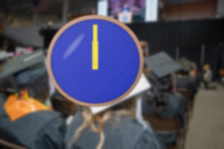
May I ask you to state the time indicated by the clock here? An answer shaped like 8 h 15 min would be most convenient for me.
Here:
12 h 00 min
